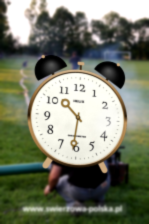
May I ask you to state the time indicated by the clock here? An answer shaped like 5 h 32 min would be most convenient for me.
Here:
10 h 31 min
